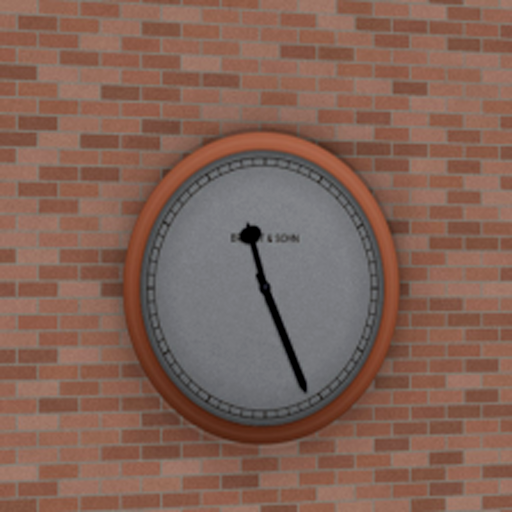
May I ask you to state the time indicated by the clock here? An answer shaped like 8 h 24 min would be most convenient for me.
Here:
11 h 26 min
